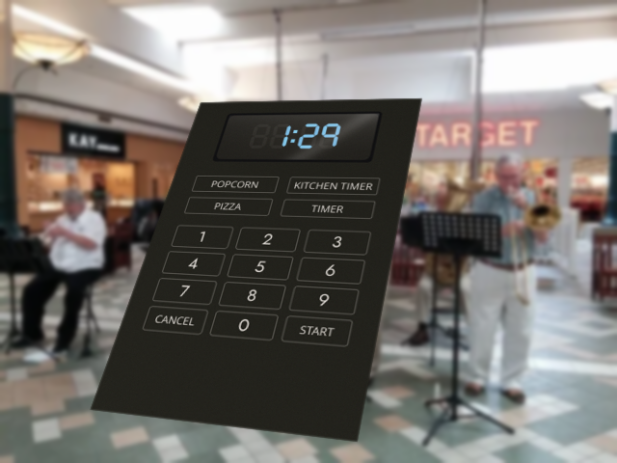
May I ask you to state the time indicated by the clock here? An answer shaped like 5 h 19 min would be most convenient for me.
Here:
1 h 29 min
